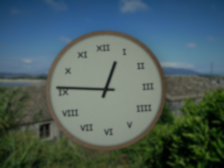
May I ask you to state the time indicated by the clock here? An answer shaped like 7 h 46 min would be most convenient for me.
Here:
12 h 46 min
